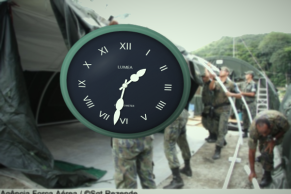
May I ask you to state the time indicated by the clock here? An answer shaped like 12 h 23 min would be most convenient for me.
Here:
1 h 32 min
